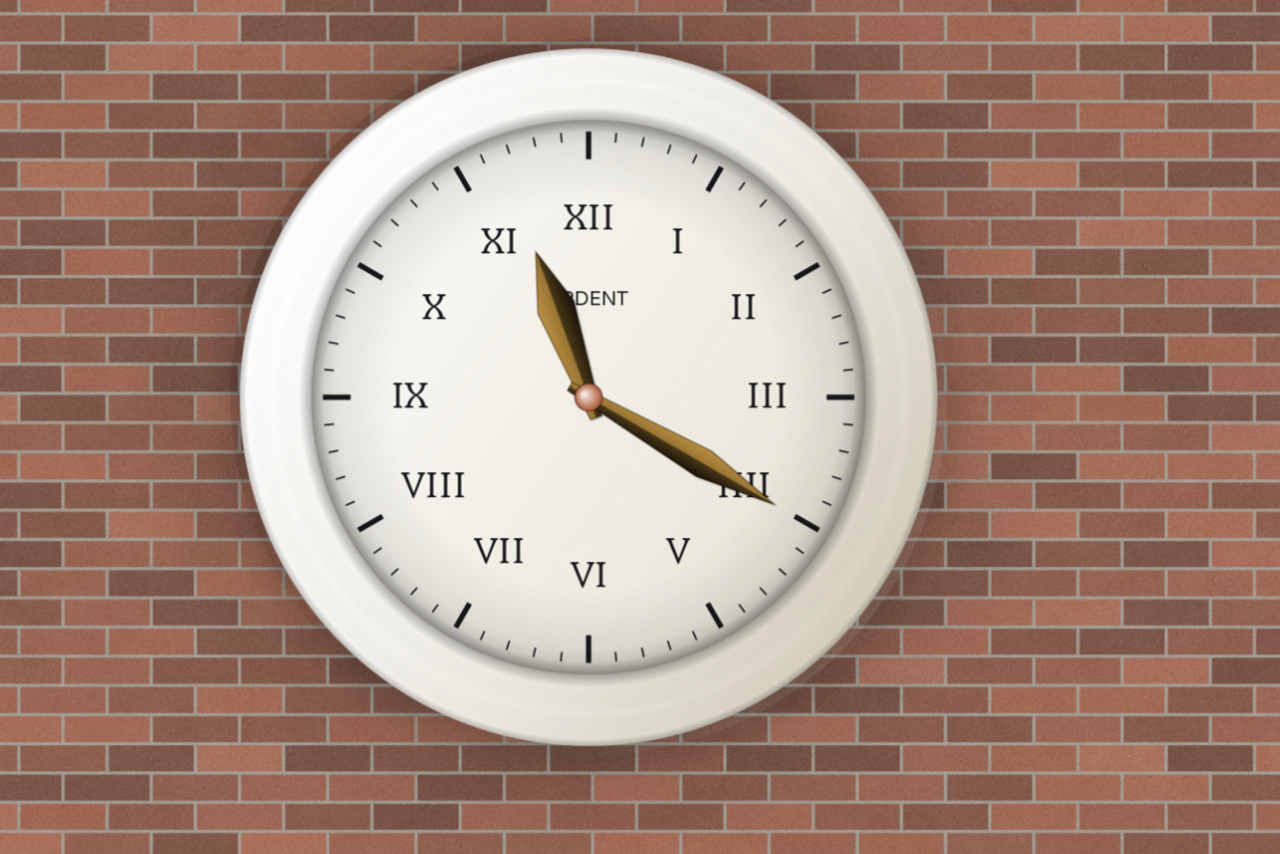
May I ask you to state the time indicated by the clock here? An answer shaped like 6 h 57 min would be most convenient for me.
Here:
11 h 20 min
